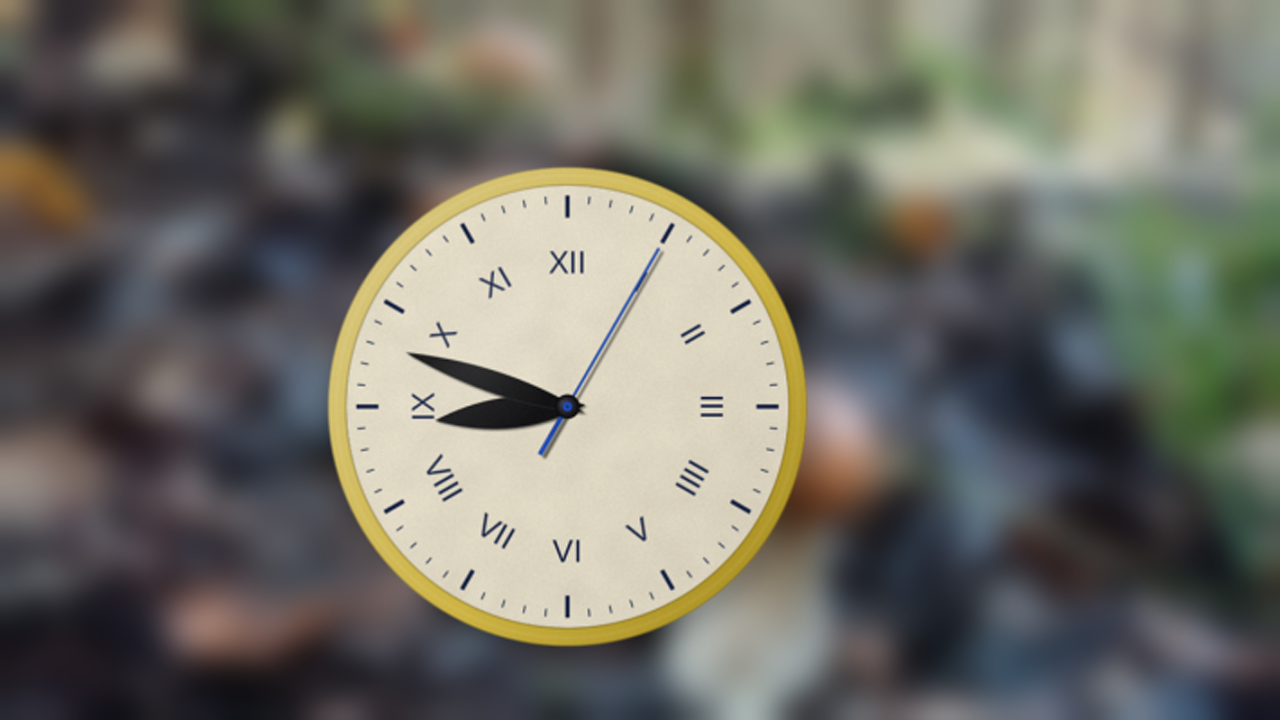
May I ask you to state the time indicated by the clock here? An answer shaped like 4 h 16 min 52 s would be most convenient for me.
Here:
8 h 48 min 05 s
